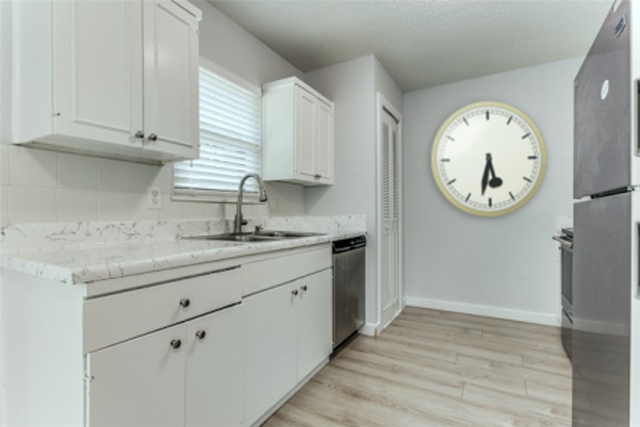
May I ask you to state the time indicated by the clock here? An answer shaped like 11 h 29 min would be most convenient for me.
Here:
5 h 32 min
